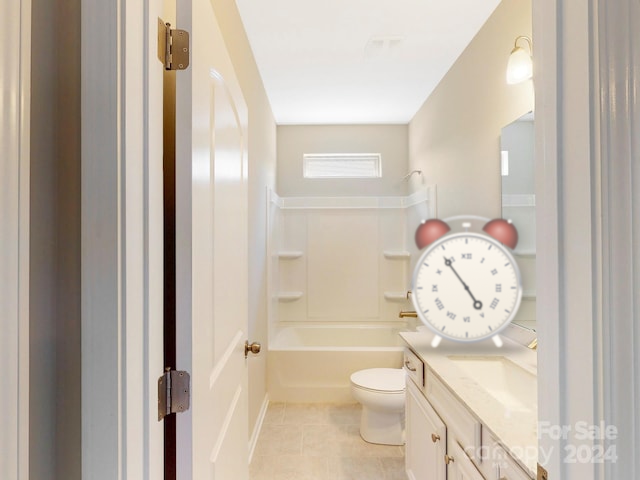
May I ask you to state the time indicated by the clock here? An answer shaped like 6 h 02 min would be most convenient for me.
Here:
4 h 54 min
